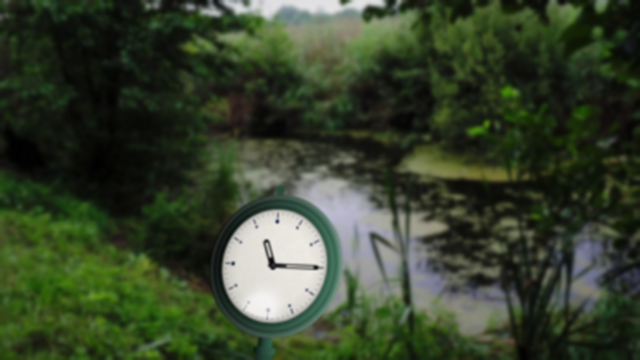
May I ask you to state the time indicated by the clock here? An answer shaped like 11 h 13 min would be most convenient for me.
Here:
11 h 15 min
